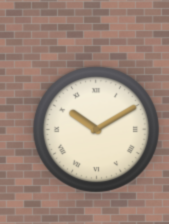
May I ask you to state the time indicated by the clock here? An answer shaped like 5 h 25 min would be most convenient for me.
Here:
10 h 10 min
